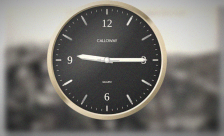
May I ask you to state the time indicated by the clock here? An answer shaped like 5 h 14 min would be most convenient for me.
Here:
9 h 15 min
